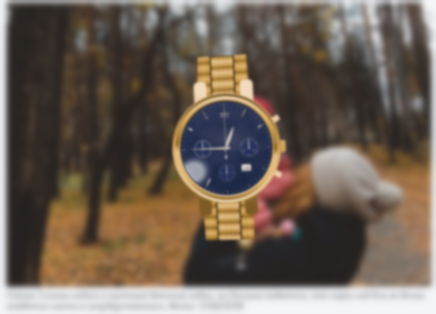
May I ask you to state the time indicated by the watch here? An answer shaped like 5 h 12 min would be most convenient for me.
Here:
12 h 45 min
